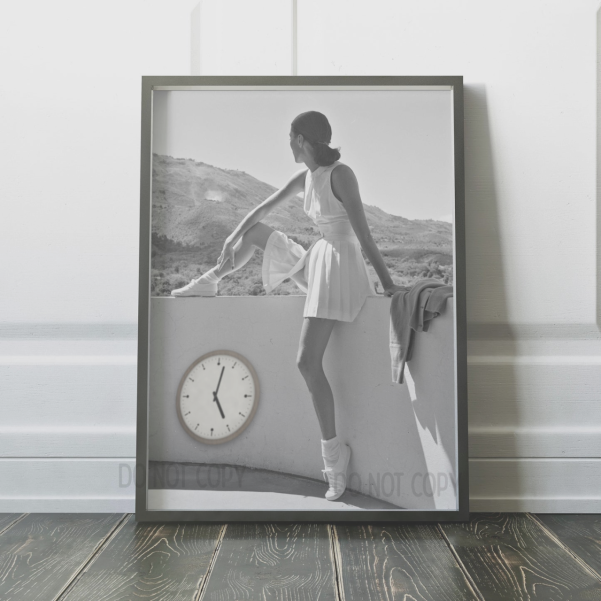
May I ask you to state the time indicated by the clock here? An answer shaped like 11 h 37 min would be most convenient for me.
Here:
5 h 02 min
